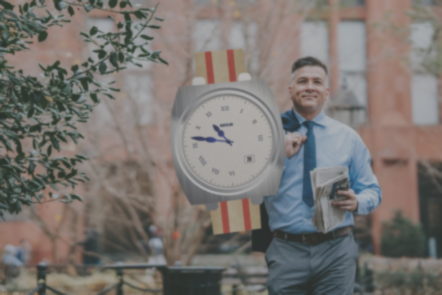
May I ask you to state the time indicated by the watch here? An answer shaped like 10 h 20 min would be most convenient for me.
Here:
10 h 47 min
